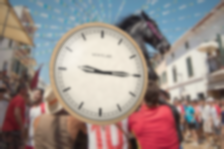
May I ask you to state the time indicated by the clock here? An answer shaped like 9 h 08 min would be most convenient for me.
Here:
9 h 15 min
